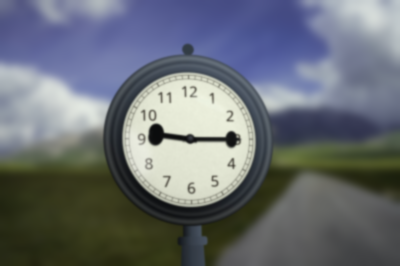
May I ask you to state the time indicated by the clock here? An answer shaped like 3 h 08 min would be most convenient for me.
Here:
9 h 15 min
